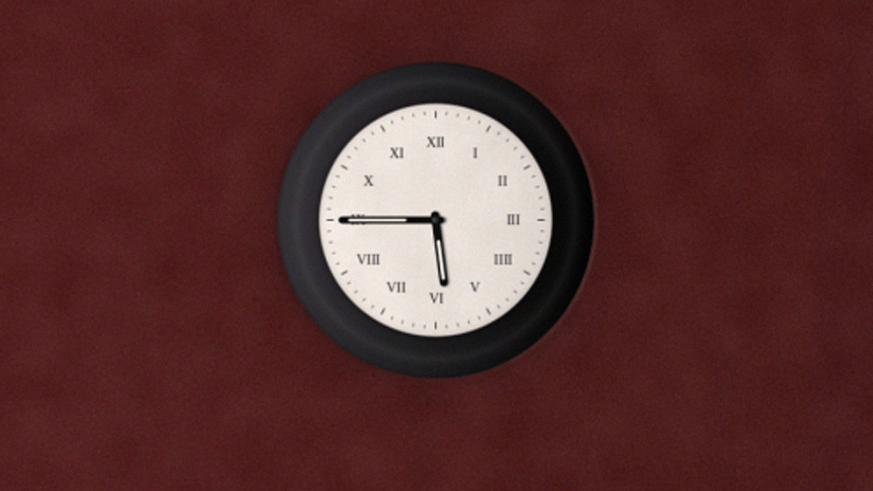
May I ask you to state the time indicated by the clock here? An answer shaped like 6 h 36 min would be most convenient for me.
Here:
5 h 45 min
